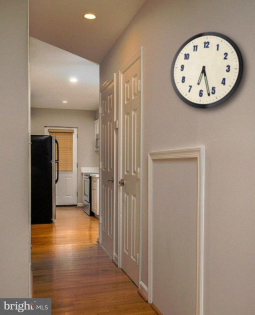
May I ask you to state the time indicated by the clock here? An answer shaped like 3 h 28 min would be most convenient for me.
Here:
6 h 27 min
